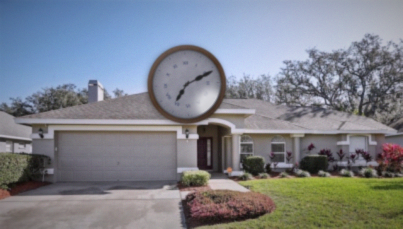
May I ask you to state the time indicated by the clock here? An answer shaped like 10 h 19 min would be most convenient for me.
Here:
7 h 11 min
